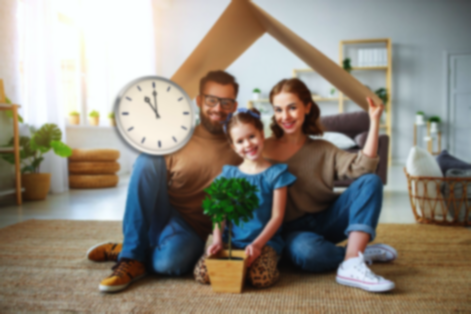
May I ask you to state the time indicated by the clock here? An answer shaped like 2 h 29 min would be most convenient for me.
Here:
11 h 00 min
